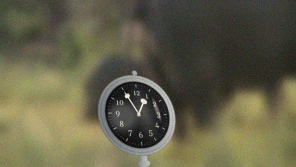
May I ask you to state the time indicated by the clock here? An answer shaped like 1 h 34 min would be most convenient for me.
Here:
12 h 55 min
